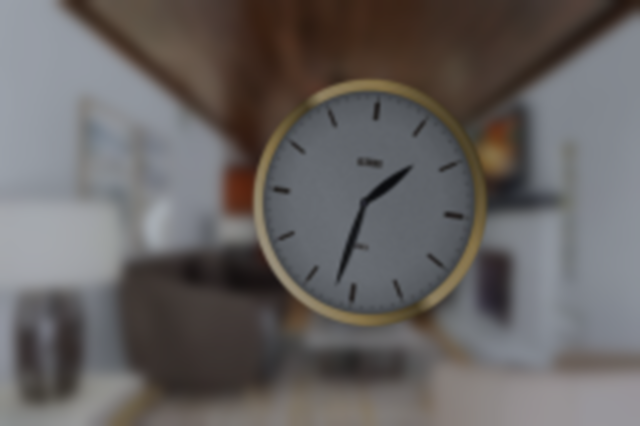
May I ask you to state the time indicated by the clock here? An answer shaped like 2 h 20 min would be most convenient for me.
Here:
1 h 32 min
